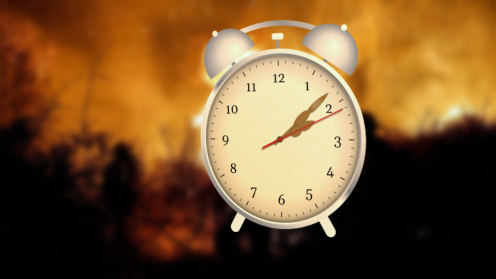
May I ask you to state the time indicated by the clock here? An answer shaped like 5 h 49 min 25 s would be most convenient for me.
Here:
2 h 08 min 11 s
